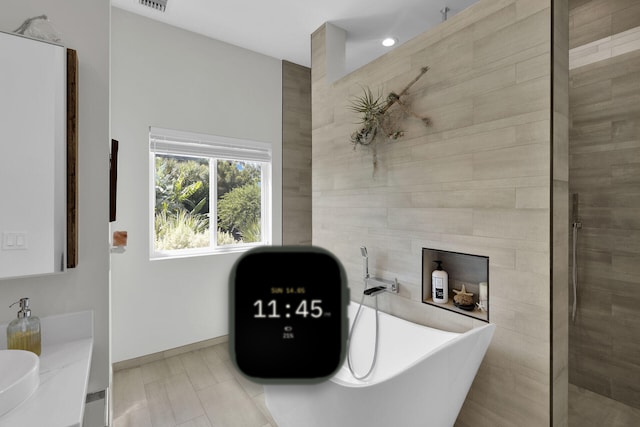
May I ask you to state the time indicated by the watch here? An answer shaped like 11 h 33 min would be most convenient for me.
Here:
11 h 45 min
